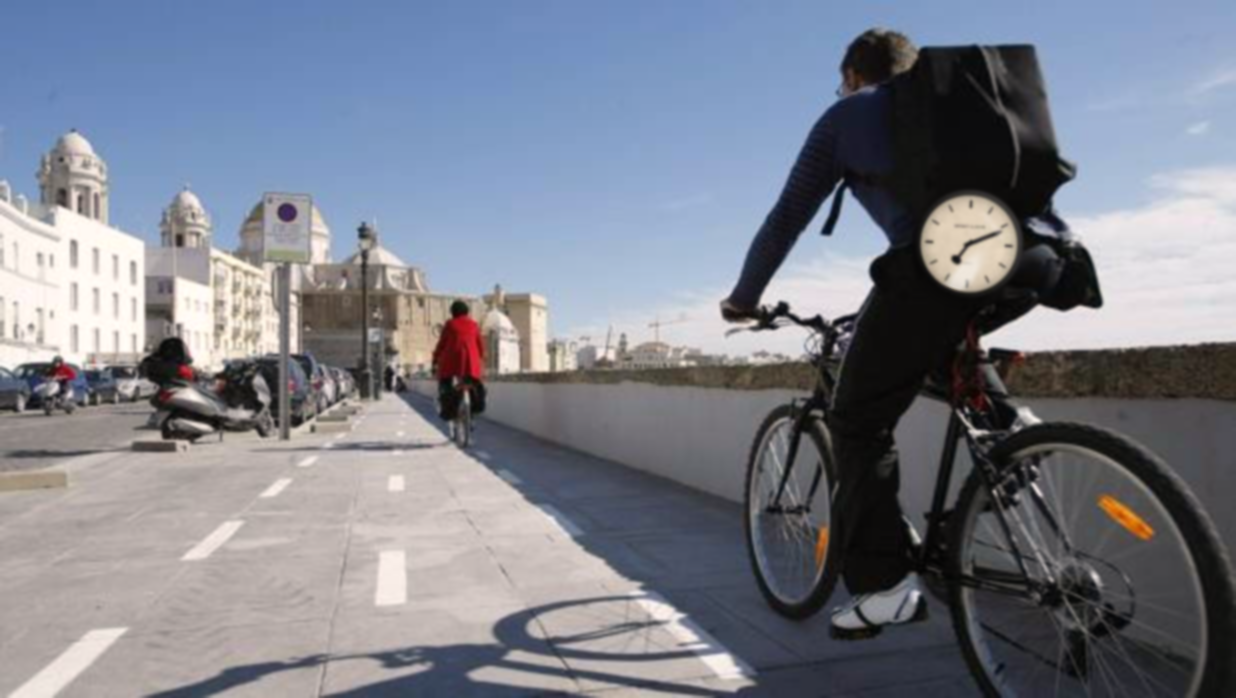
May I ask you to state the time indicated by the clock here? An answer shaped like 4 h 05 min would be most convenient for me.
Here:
7 h 11 min
